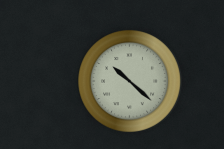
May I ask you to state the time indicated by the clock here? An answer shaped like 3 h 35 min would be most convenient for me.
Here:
10 h 22 min
